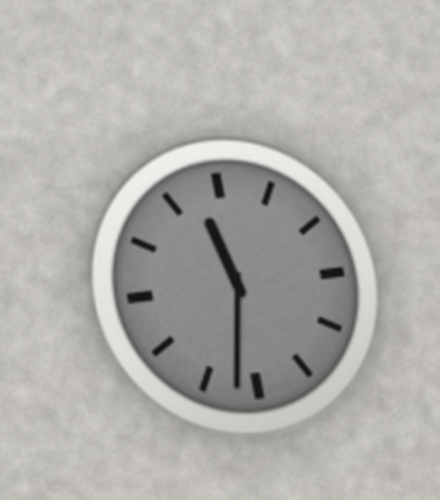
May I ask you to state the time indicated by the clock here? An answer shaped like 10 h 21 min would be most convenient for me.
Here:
11 h 32 min
